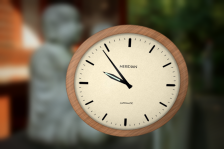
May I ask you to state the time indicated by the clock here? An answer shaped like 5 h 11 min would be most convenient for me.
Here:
9 h 54 min
